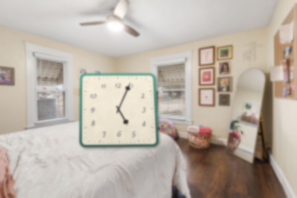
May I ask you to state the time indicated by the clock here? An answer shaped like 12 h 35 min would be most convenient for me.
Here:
5 h 04 min
